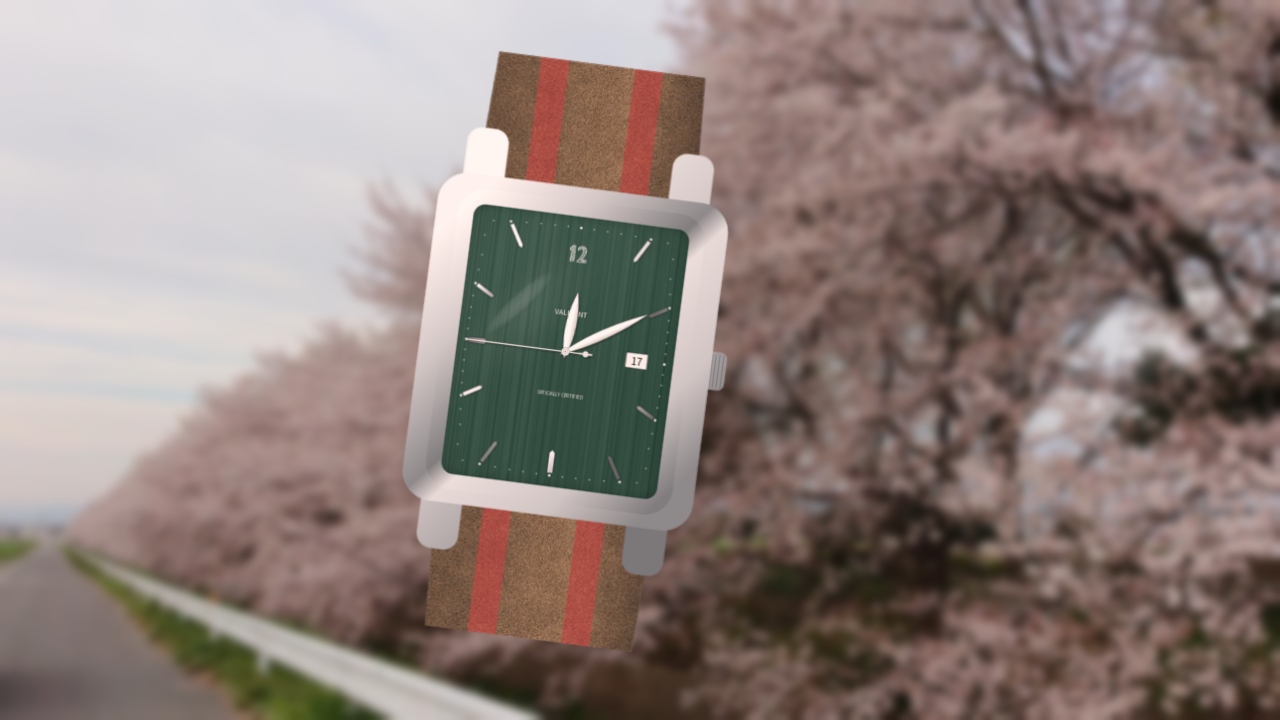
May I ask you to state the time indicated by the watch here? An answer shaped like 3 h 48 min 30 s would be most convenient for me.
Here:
12 h 09 min 45 s
